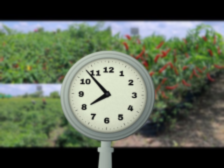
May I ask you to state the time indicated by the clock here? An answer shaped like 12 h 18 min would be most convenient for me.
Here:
7 h 53 min
